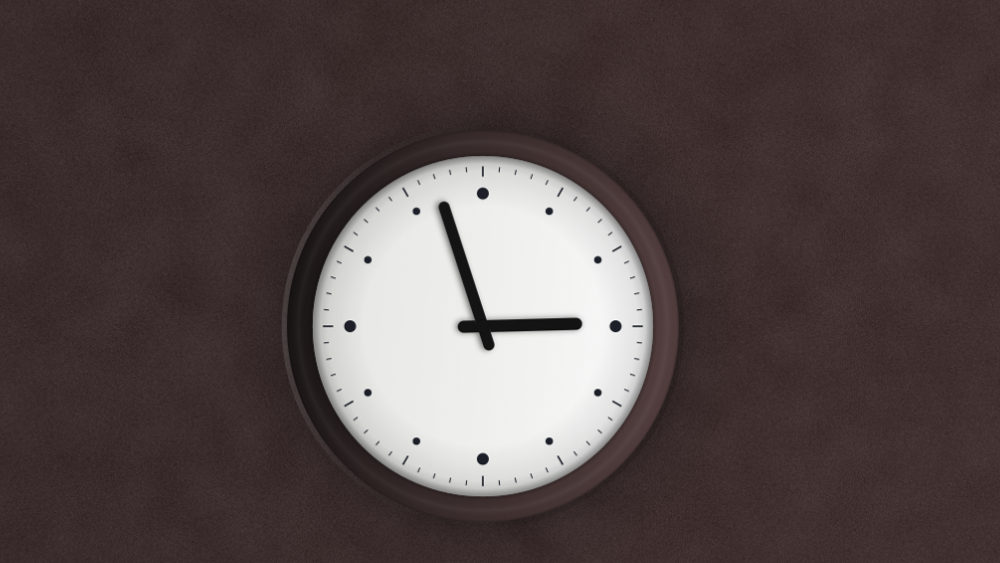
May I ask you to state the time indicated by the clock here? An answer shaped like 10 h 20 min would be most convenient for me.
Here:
2 h 57 min
